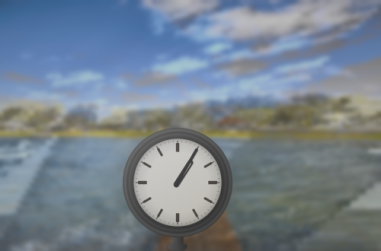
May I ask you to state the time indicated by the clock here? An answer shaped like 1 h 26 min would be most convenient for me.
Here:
1 h 05 min
